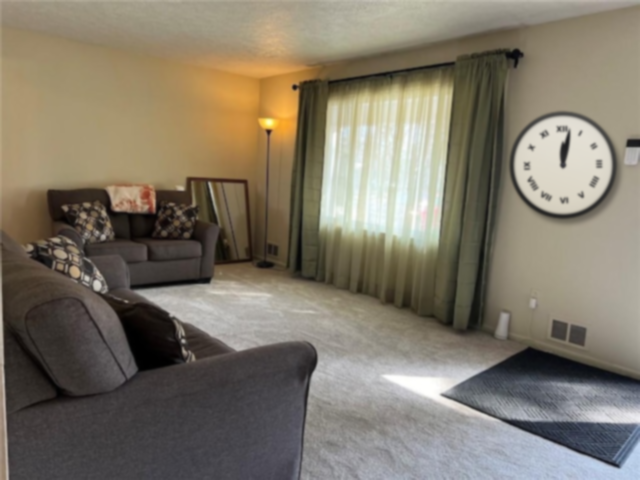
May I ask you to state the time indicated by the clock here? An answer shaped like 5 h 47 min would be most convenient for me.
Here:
12 h 02 min
